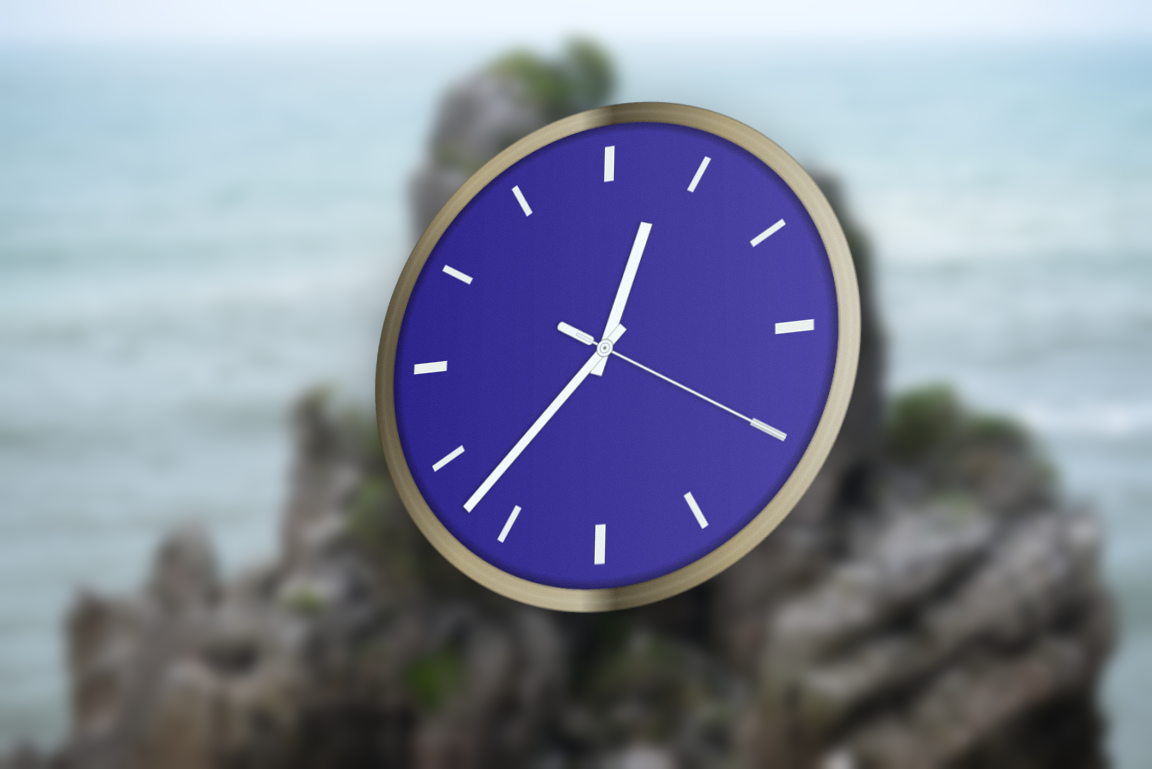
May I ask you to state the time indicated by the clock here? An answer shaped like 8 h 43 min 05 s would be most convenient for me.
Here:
12 h 37 min 20 s
